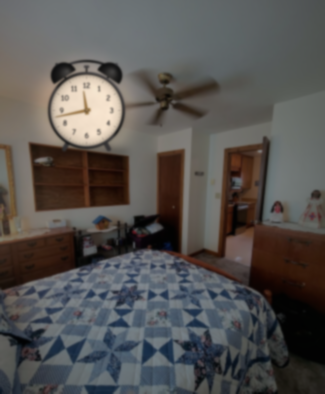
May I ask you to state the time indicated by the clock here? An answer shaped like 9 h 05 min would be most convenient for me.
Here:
11 h 43 min
